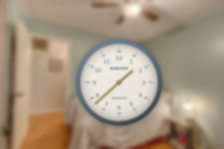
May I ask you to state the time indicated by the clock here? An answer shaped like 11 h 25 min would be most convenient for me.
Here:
1 h 38 min
